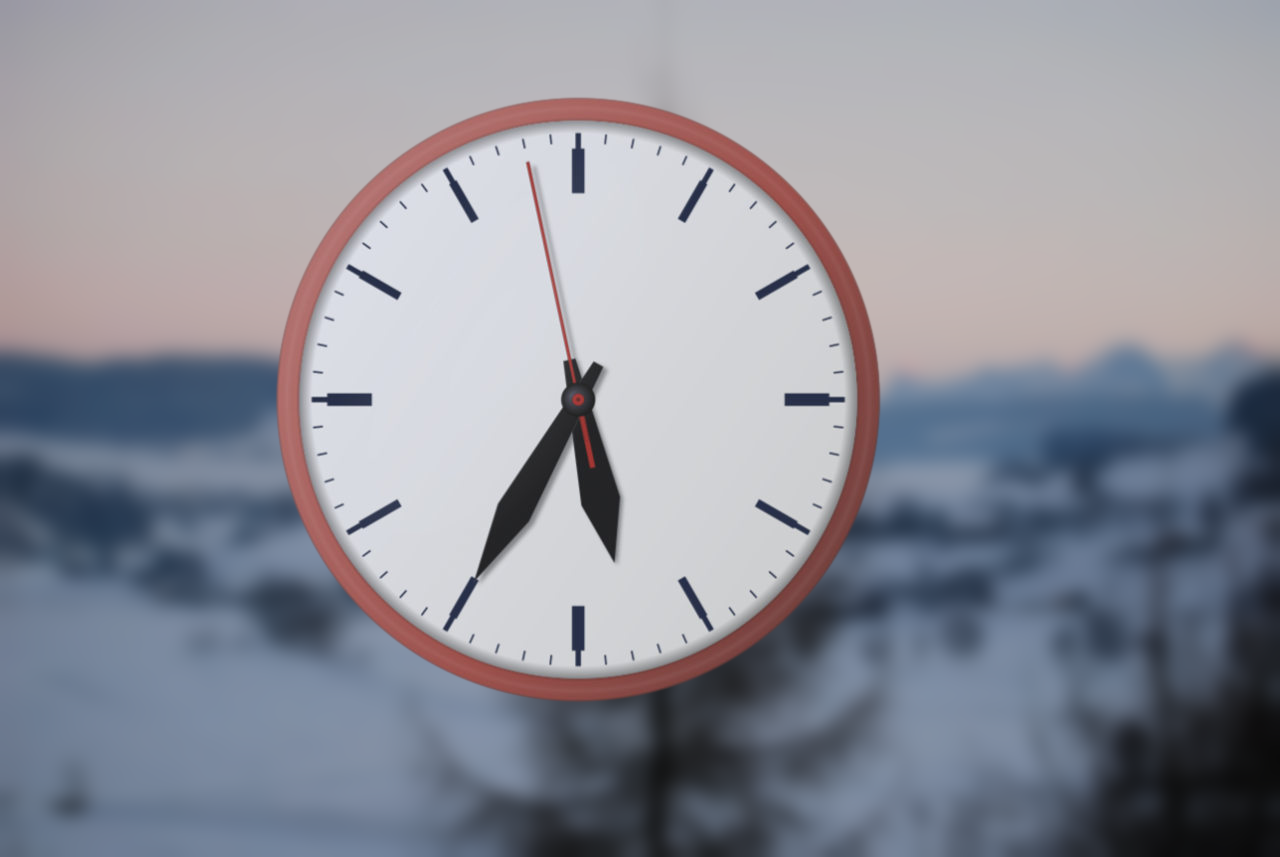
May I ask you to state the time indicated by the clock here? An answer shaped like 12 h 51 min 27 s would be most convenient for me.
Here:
5 h 34 min 58 s
